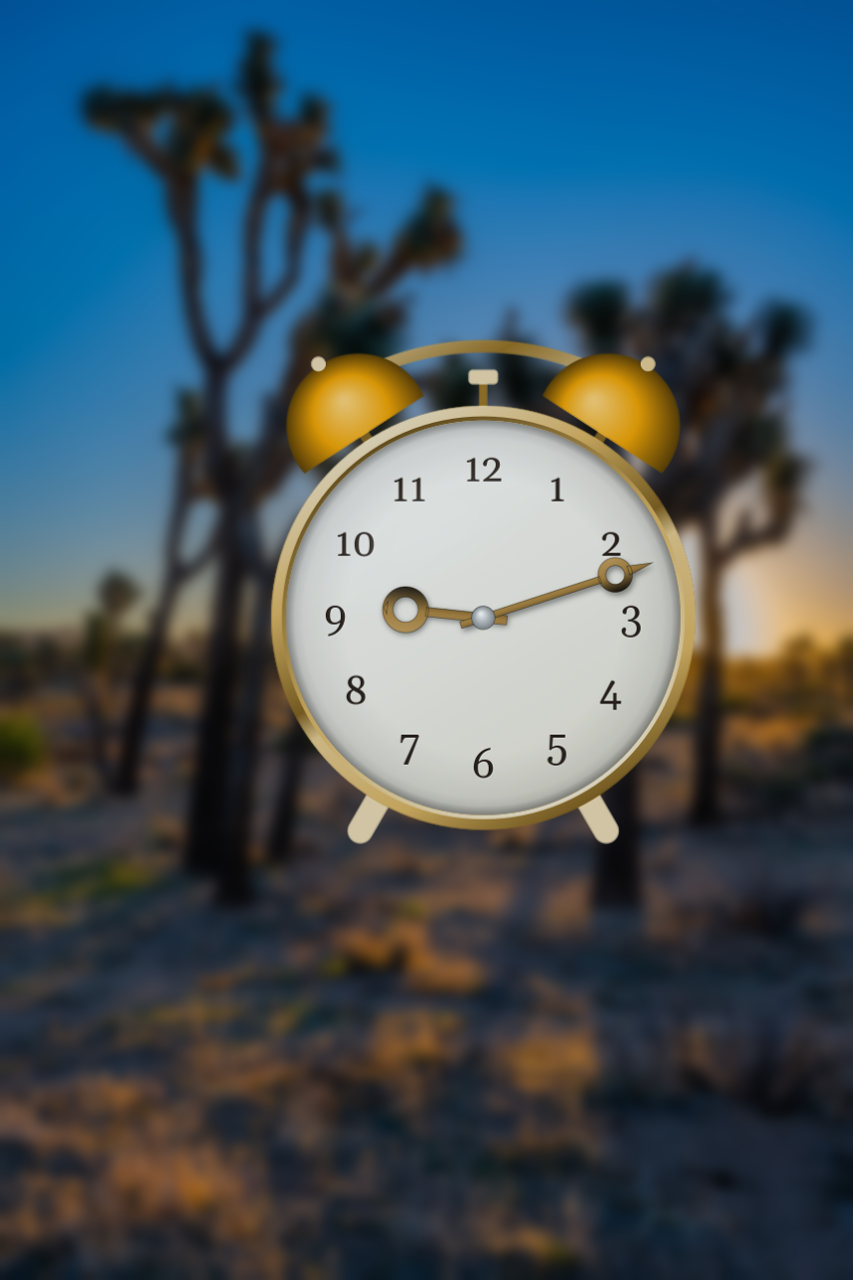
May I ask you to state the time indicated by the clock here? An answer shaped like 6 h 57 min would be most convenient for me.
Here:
9 h 12 min
